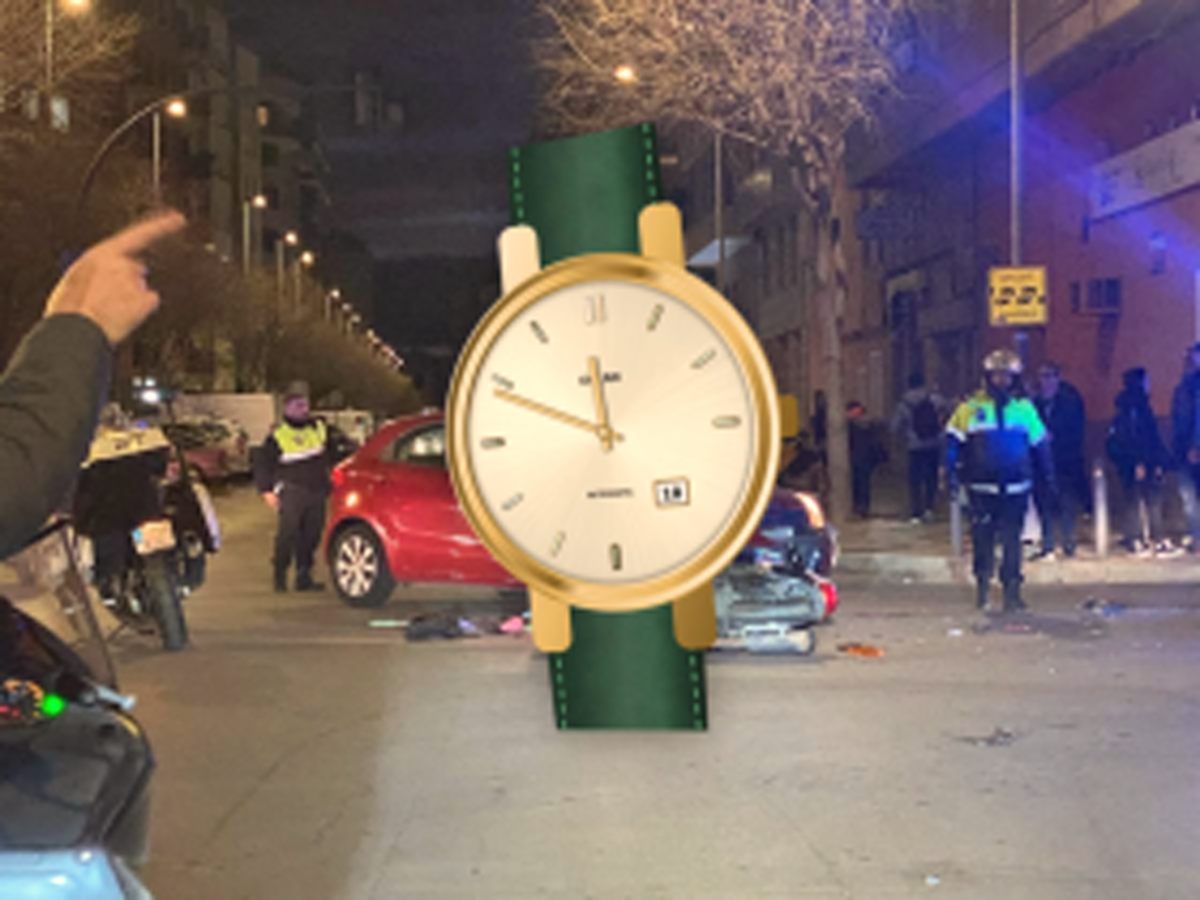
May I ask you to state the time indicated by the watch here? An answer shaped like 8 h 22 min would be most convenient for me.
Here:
11 h 49 min
